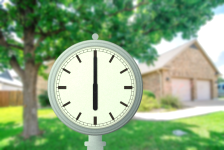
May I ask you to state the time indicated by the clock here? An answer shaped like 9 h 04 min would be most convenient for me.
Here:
6 h 00 min
